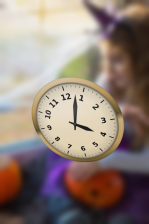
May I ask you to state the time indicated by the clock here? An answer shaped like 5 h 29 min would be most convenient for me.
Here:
4 h 03 min
